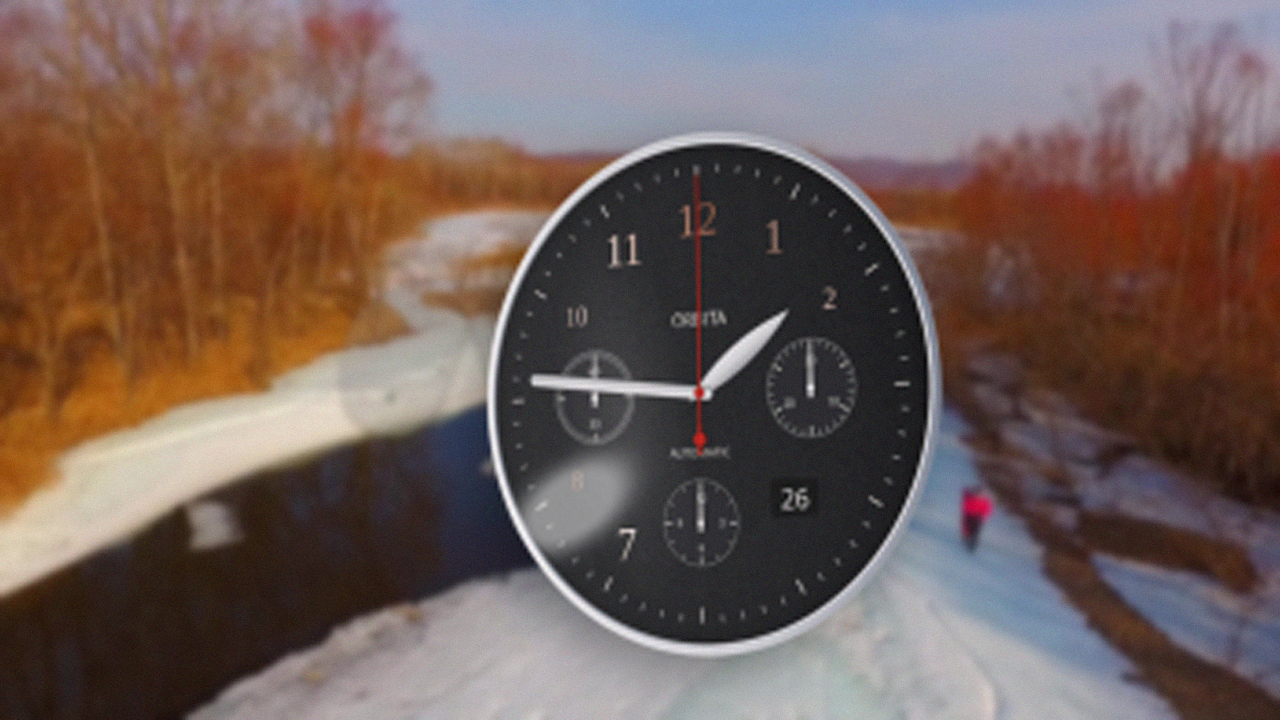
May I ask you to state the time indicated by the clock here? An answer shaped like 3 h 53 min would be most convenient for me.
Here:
1 h 46 min
